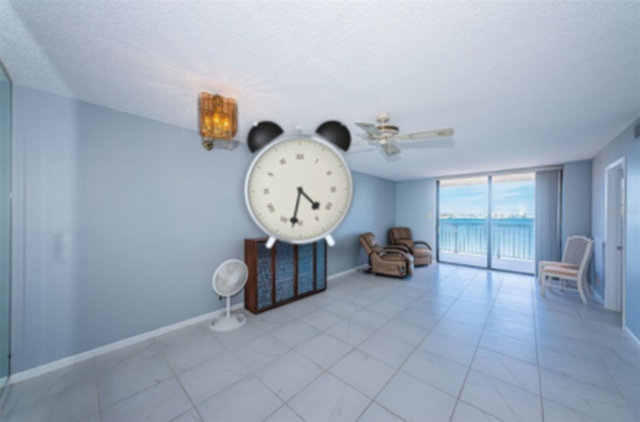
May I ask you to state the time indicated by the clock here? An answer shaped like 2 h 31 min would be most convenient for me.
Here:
4 h 32 min
